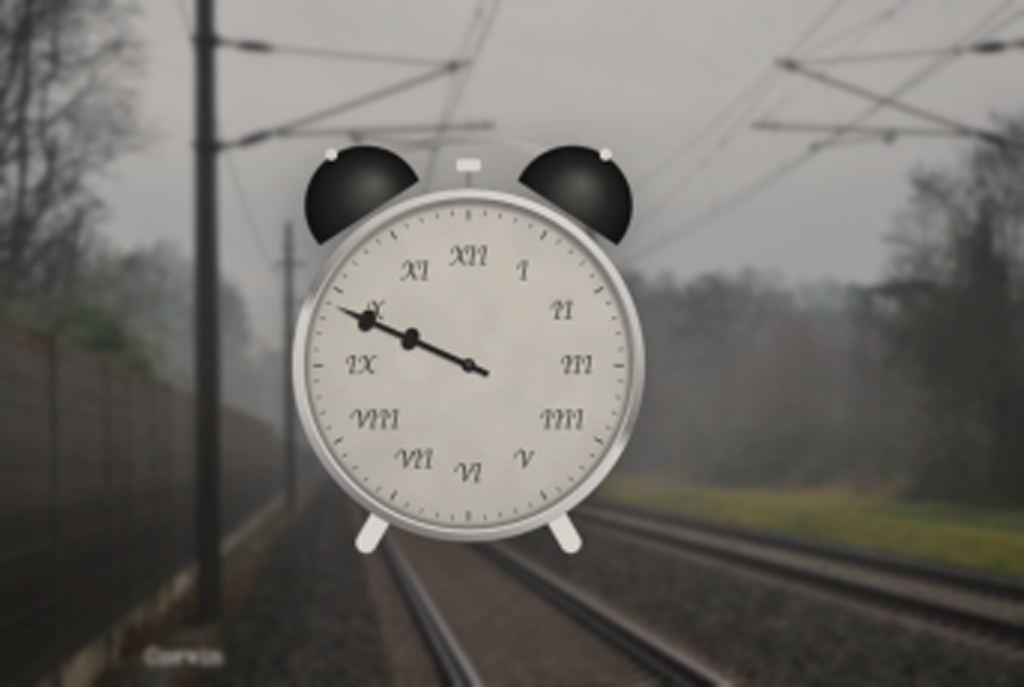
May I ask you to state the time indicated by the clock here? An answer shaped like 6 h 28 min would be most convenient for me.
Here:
9 h 49 min
